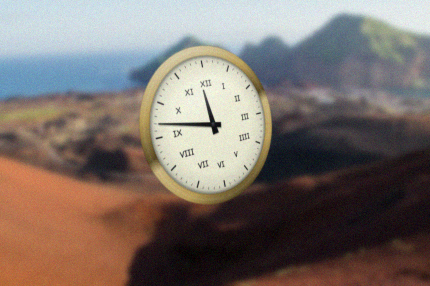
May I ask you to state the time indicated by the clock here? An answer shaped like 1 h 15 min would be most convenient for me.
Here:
11 h 47 min
